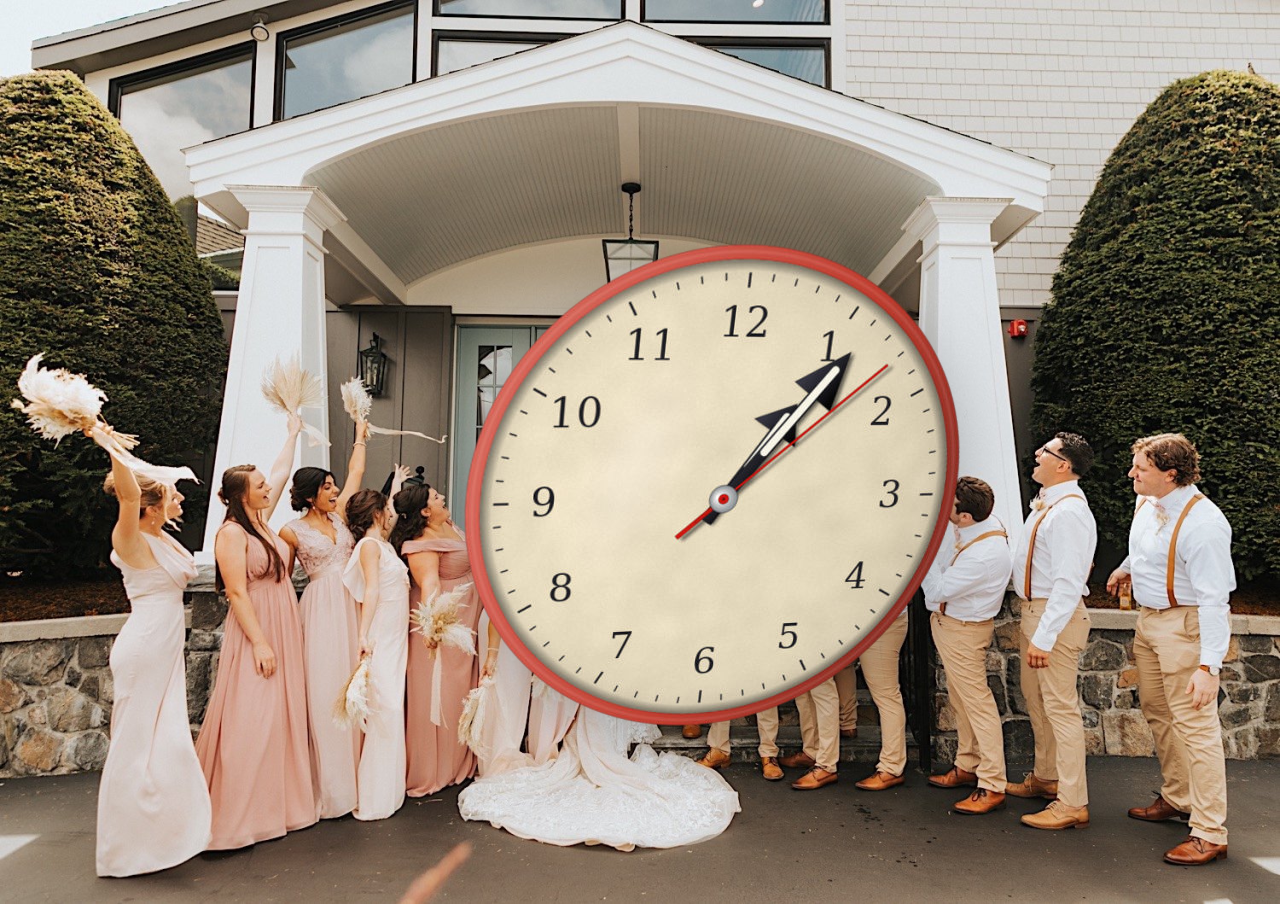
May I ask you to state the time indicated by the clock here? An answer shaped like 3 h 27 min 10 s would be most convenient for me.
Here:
1 h 06 min 08 s
